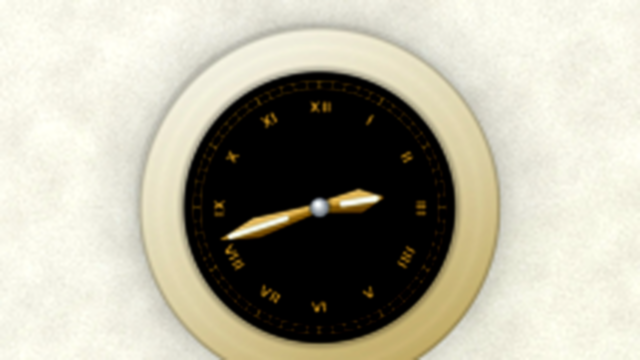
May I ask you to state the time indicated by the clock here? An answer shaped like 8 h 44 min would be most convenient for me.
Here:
2 h 42 min
